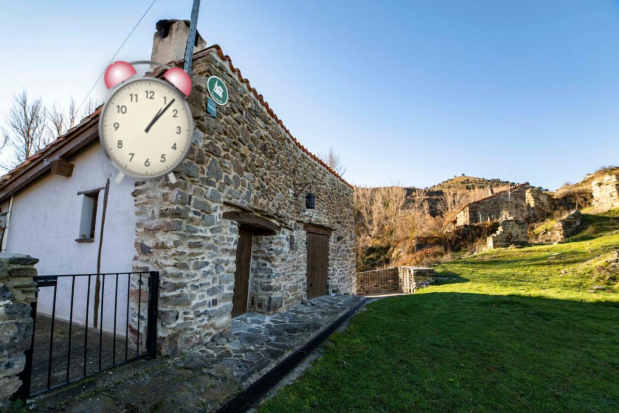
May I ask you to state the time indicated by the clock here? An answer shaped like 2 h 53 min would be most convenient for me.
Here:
1 h 07 min
